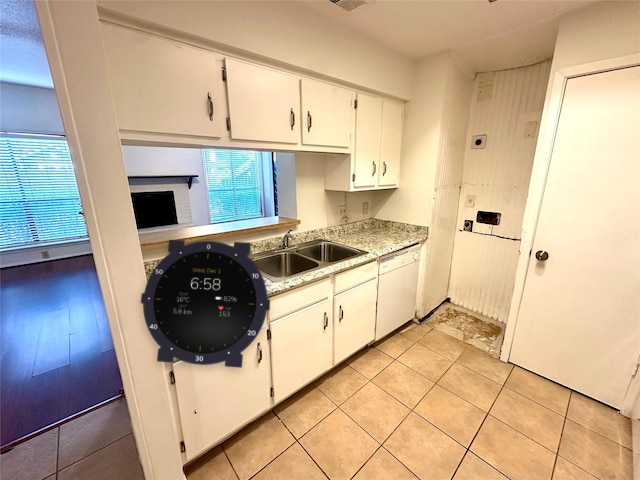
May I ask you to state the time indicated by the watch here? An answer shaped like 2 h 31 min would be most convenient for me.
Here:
6 h 58 min
